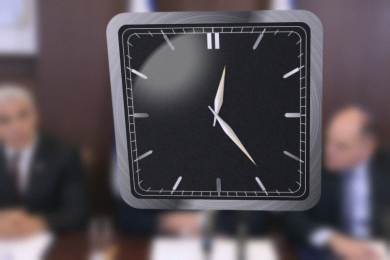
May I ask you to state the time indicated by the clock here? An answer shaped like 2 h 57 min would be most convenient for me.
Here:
12 h 24 min
